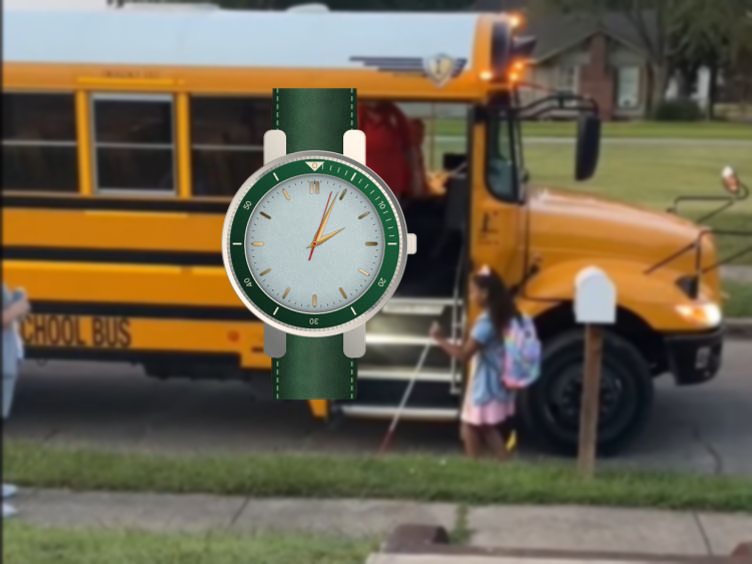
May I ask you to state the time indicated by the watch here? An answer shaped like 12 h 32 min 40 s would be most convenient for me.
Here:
2 h 04 min 03 s
